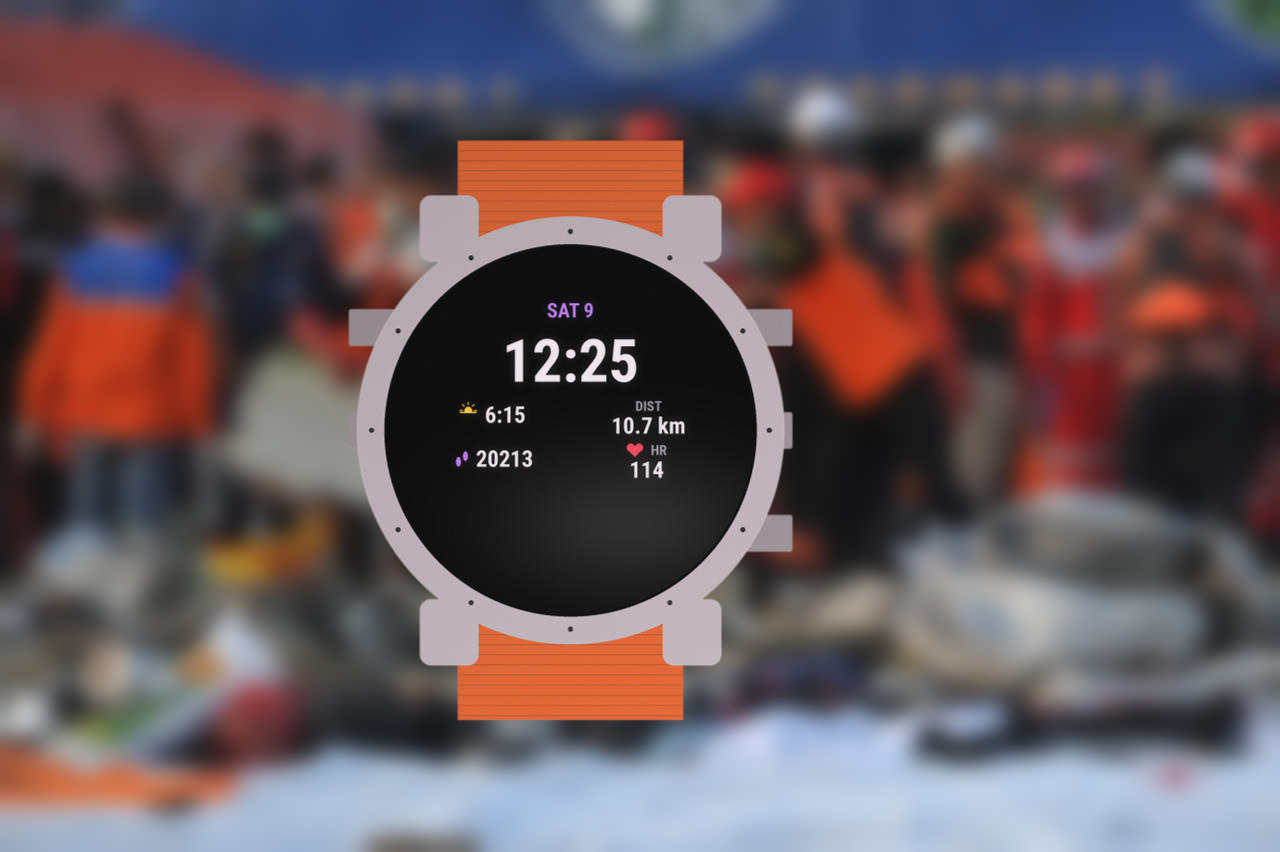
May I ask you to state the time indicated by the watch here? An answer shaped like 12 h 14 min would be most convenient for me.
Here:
12 h 25 min
